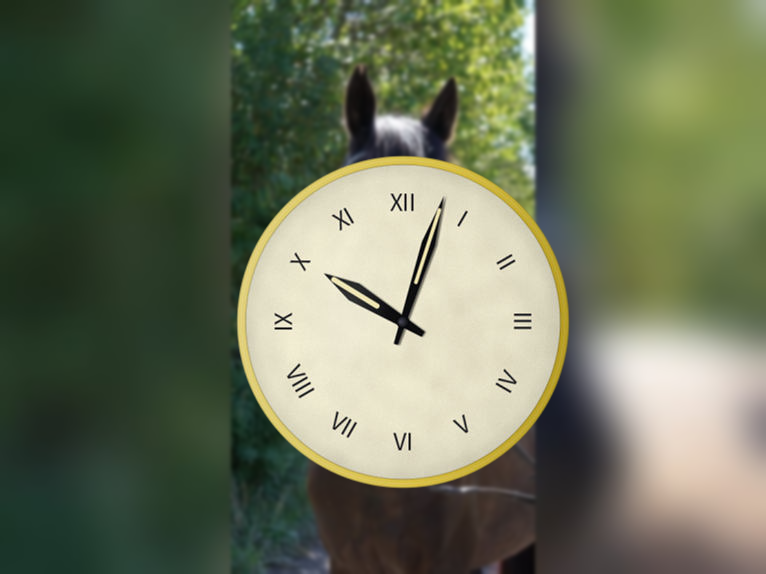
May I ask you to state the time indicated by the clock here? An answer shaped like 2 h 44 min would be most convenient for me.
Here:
10 h 03 min
